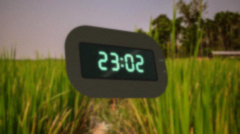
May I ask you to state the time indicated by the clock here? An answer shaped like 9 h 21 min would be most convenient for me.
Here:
23 h 02 min
